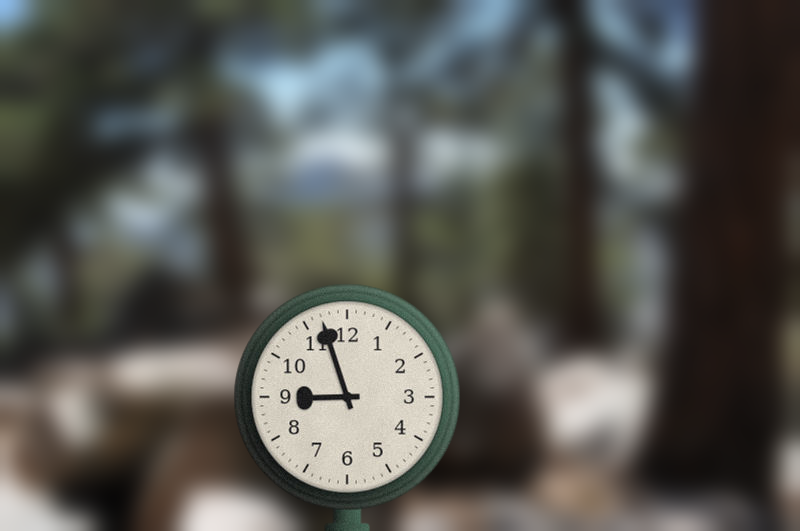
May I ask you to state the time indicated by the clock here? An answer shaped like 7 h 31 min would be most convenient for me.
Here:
8 h 57 min
